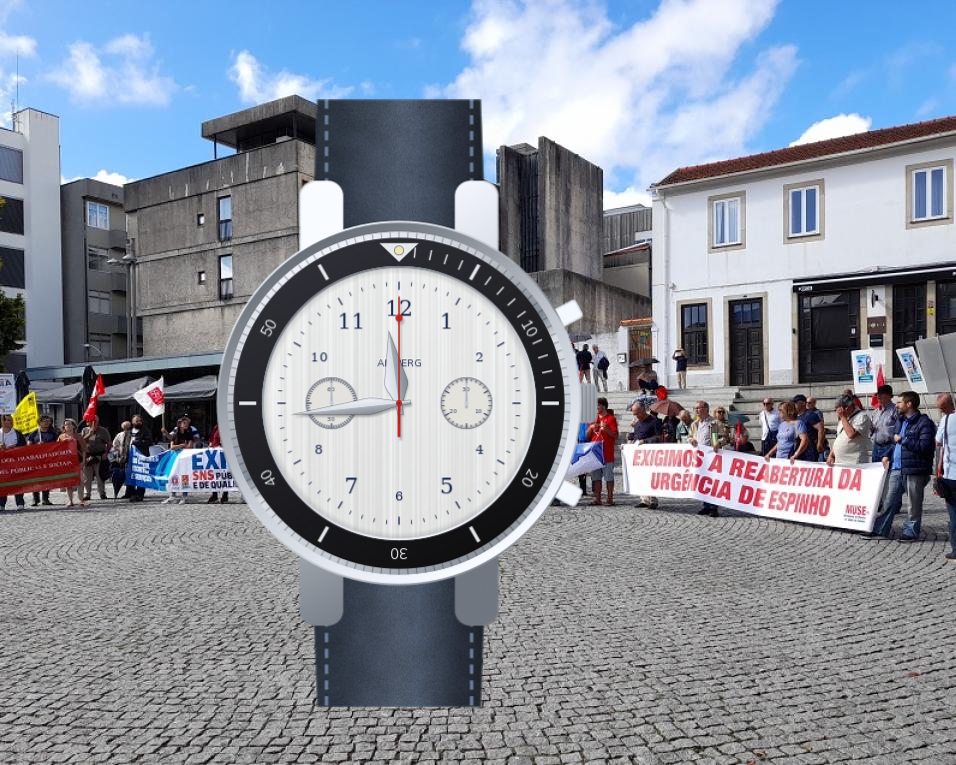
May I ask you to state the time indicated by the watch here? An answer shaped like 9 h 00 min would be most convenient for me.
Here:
11 h 44 min
